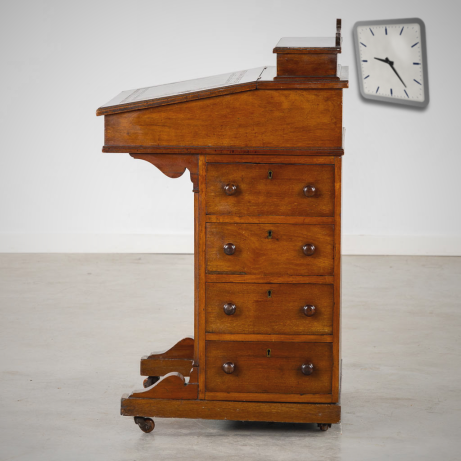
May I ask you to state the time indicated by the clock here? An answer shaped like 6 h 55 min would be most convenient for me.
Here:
9 h 24 min
